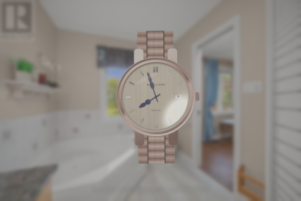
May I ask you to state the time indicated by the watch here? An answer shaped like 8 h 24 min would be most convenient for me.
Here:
7 h 57 min
